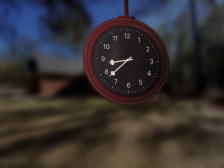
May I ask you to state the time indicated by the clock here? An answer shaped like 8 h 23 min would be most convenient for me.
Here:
8 h 38 min
